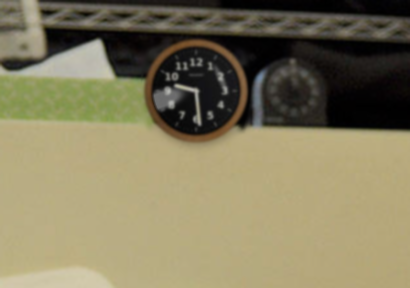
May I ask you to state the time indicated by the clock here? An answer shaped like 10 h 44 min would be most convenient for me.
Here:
9 h 29 min
